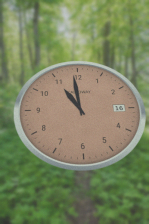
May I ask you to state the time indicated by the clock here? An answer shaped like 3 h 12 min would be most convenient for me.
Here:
10 h 59 min
